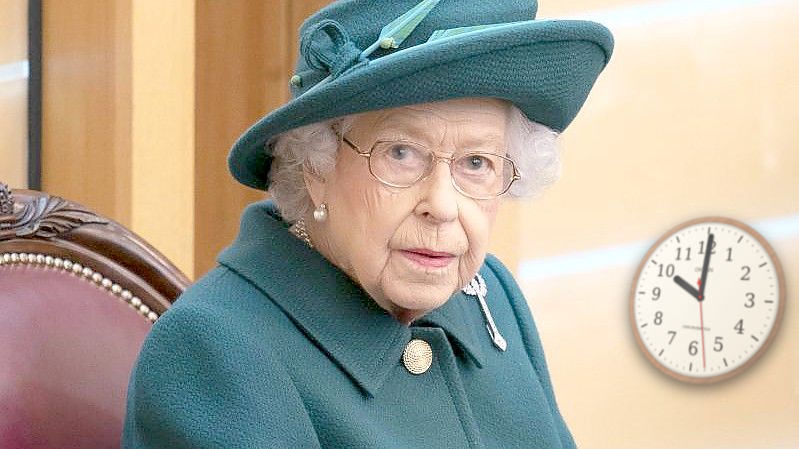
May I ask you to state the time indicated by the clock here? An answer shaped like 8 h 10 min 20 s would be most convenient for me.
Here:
10 h 00 min 28 s
